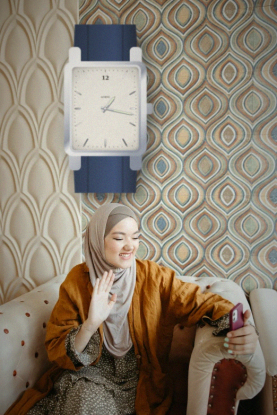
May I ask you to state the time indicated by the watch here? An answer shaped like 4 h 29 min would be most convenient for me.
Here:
1 h 17 min
